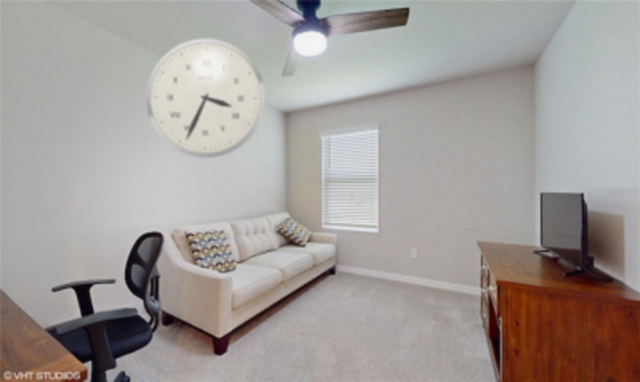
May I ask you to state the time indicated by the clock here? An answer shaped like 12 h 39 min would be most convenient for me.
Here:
3 h 34 min
